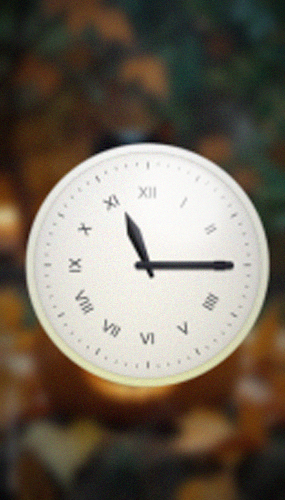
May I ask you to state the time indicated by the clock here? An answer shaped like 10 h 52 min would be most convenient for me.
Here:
11 h 15 min
